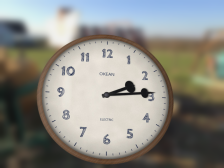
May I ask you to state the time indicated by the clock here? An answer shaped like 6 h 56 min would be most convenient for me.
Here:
2 h 14 min
